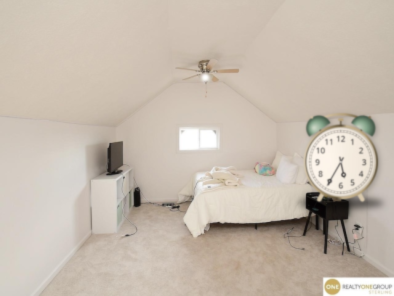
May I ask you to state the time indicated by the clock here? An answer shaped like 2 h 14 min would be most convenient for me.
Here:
5 h 35 min
